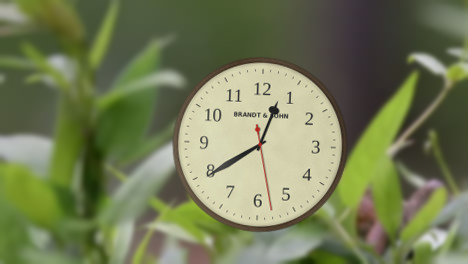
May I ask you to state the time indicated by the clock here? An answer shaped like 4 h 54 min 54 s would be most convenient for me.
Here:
12 h 39 min 28 s
